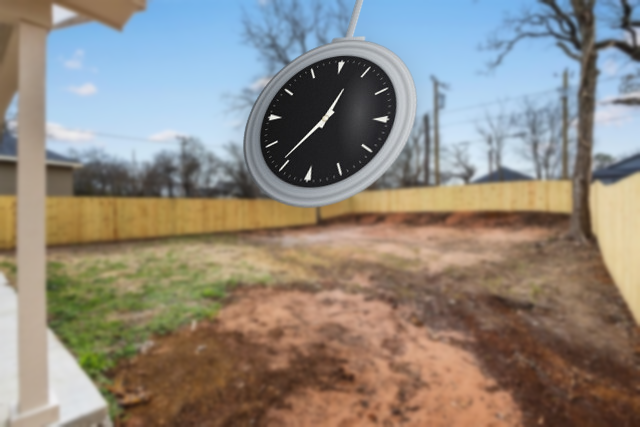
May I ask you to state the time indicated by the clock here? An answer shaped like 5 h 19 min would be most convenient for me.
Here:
12 h 36 min
